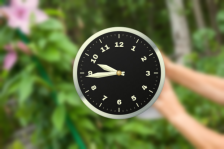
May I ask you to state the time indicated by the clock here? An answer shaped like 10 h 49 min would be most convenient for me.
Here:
9 h 44 min
